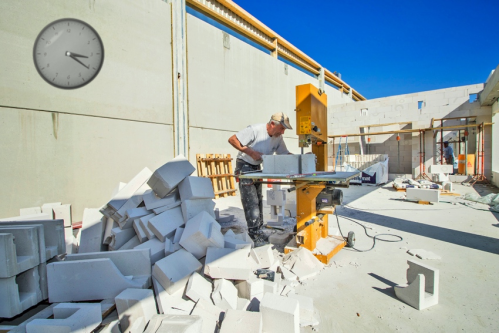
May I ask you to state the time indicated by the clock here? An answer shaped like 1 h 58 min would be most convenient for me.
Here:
3 h 21 min
